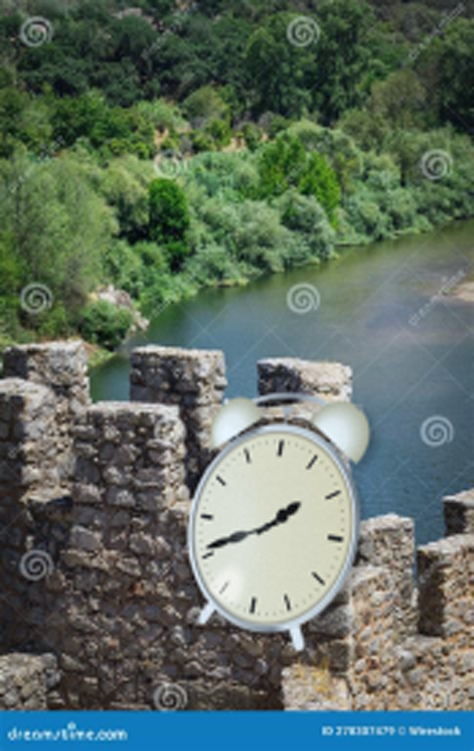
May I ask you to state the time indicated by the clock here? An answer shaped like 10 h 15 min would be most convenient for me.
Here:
1 h 41 min
